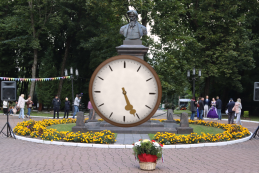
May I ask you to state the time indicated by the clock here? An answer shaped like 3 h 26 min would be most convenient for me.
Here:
5 h 26 min
